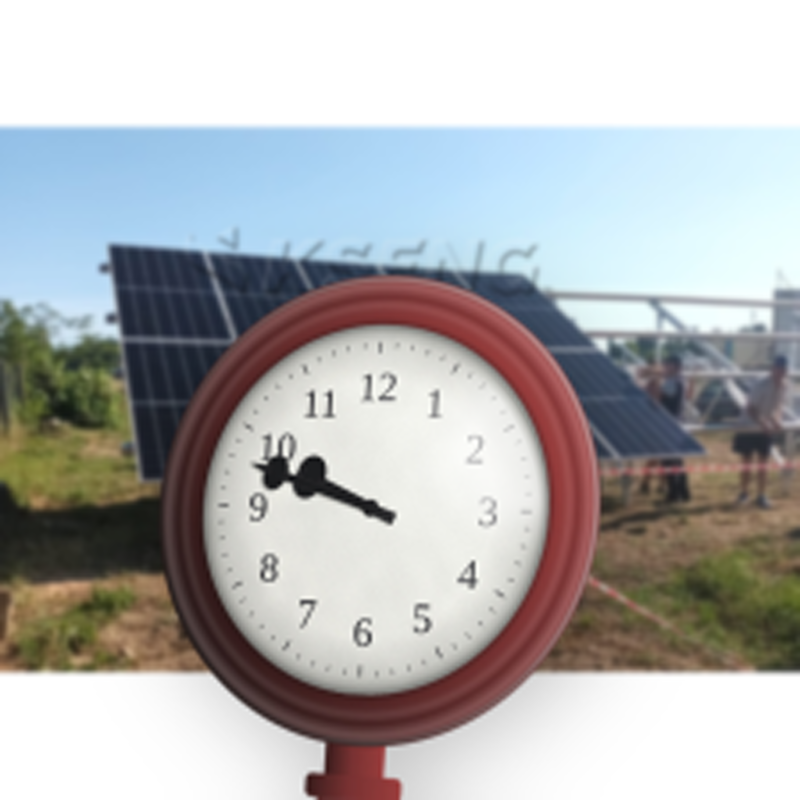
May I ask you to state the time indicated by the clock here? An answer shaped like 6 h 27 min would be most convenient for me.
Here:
9 h 48 min
